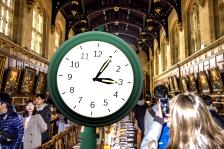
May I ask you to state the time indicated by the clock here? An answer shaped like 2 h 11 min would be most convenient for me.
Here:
3 h 05 min
